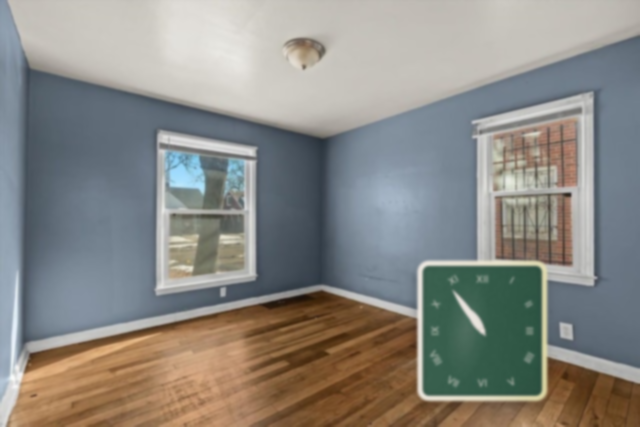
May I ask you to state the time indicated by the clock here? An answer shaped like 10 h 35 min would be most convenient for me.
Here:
10 h 54 min
